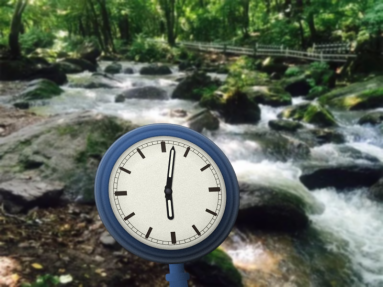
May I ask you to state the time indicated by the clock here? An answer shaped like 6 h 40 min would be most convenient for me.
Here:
6 h 02 min
